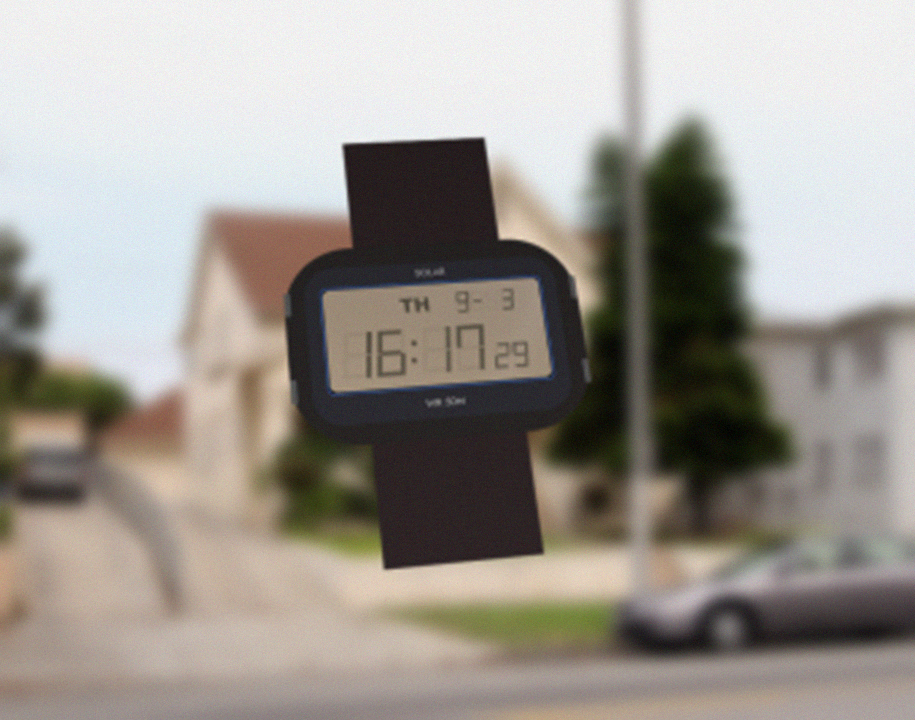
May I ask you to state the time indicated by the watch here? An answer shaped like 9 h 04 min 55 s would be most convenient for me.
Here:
16 h 17 min 29 s
